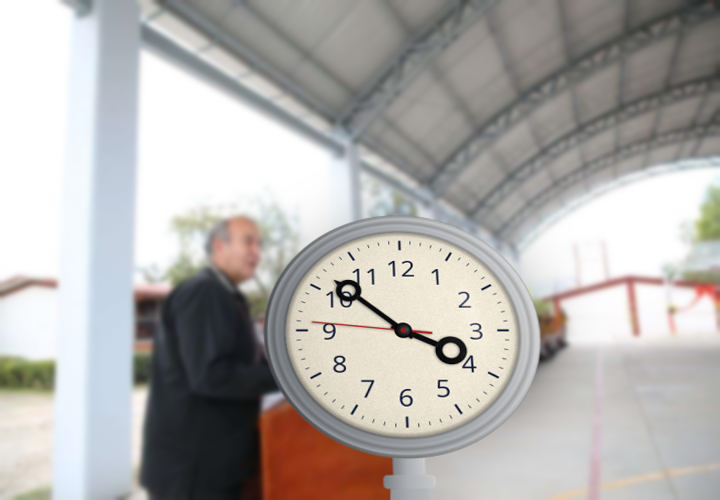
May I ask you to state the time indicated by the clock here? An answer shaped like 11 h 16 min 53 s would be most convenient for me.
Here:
3 h 51 min 46 s
